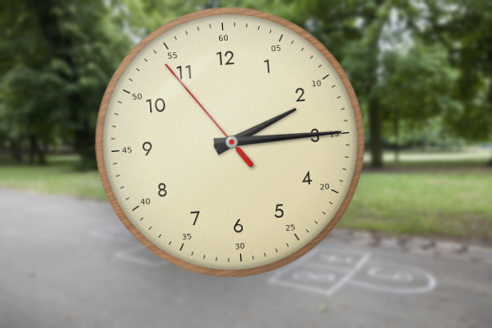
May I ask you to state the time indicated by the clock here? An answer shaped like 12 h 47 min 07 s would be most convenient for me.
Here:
2 h 14 min 54 s
